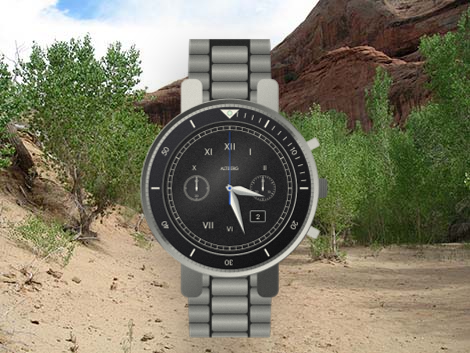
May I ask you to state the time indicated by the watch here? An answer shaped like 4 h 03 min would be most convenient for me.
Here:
3 h 27 min
